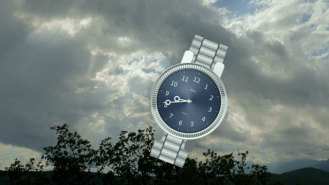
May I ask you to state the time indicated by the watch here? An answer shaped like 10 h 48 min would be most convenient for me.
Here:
8 h 41 min
